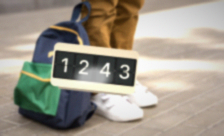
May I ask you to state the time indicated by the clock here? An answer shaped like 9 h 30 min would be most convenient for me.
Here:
12 h 43 min
